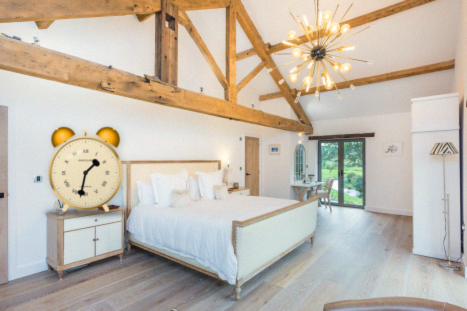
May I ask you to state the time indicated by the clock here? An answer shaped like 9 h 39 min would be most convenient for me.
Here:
1 h 32 min
